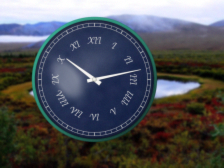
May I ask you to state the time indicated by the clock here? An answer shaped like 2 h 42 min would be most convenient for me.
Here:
10 h 13 min
